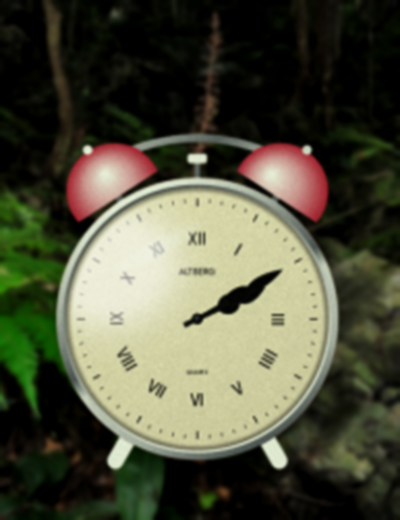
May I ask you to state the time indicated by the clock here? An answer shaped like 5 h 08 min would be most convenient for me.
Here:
2 h 10 min
